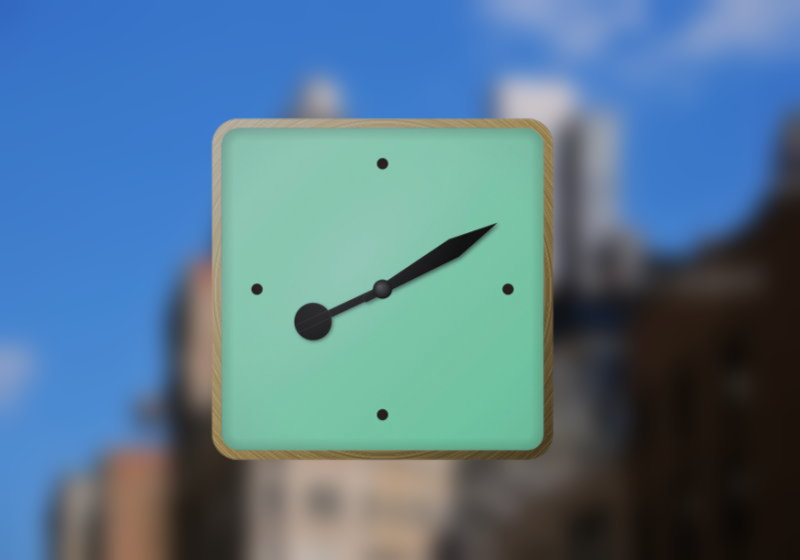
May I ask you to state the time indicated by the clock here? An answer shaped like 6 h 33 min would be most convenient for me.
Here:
8 h 10 min
